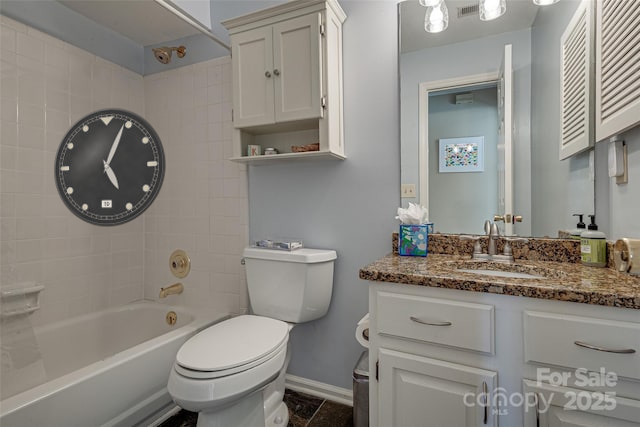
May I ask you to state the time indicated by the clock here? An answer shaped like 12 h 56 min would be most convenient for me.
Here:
5 h 04 min
